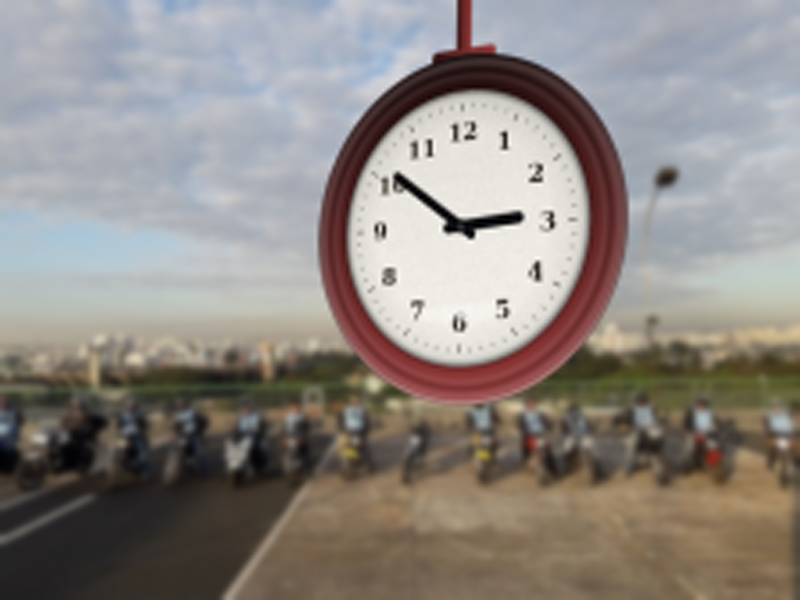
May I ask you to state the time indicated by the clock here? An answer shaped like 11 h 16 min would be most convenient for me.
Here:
2 h 51 min
